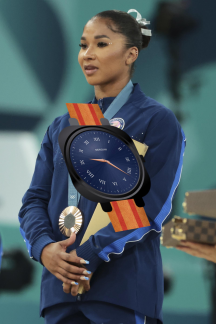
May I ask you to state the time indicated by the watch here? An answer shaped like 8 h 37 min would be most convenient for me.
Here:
9 h 22 min
